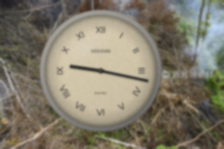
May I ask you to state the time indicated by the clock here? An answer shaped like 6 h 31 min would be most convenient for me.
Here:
9 h 17 min
